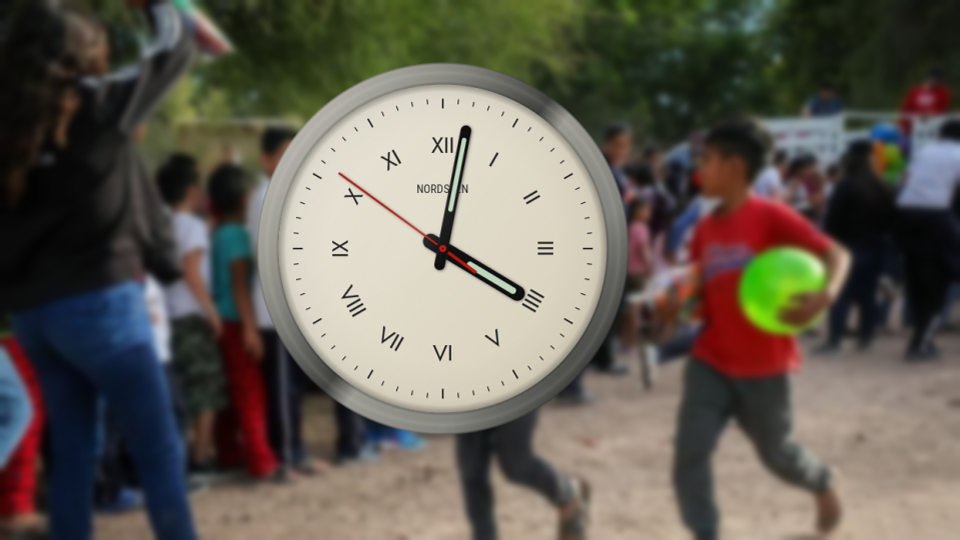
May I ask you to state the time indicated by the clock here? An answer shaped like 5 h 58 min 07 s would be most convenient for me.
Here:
4 h 01 min 51 s
